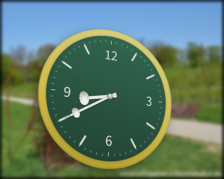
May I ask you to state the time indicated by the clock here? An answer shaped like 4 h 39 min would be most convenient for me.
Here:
8 h 40 min
